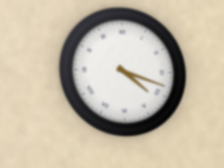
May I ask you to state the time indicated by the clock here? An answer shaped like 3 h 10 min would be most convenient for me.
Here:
4 h 18 min
